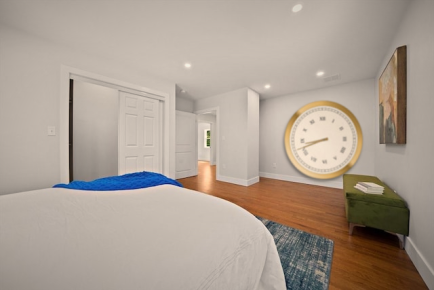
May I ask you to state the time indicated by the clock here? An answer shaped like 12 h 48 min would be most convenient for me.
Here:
8 h 42 min
